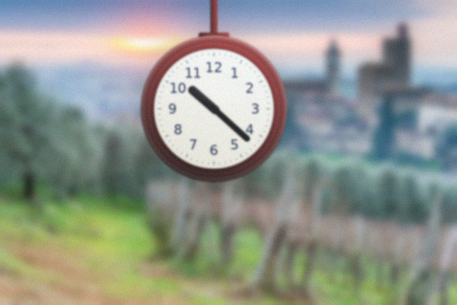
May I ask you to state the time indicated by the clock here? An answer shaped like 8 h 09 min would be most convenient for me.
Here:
10 h 22 min
